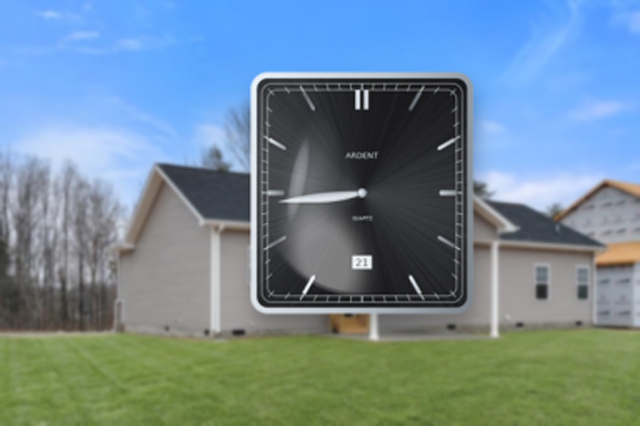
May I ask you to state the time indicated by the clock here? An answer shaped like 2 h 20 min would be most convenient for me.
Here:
8 h 44 min
